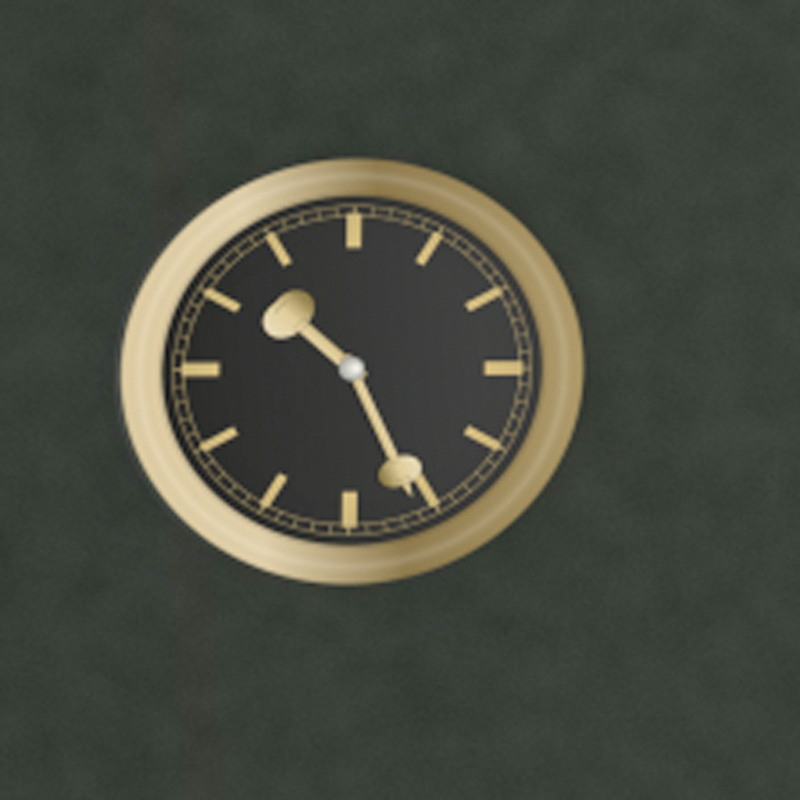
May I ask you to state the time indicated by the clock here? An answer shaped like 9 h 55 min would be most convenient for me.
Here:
10 h 26 min
